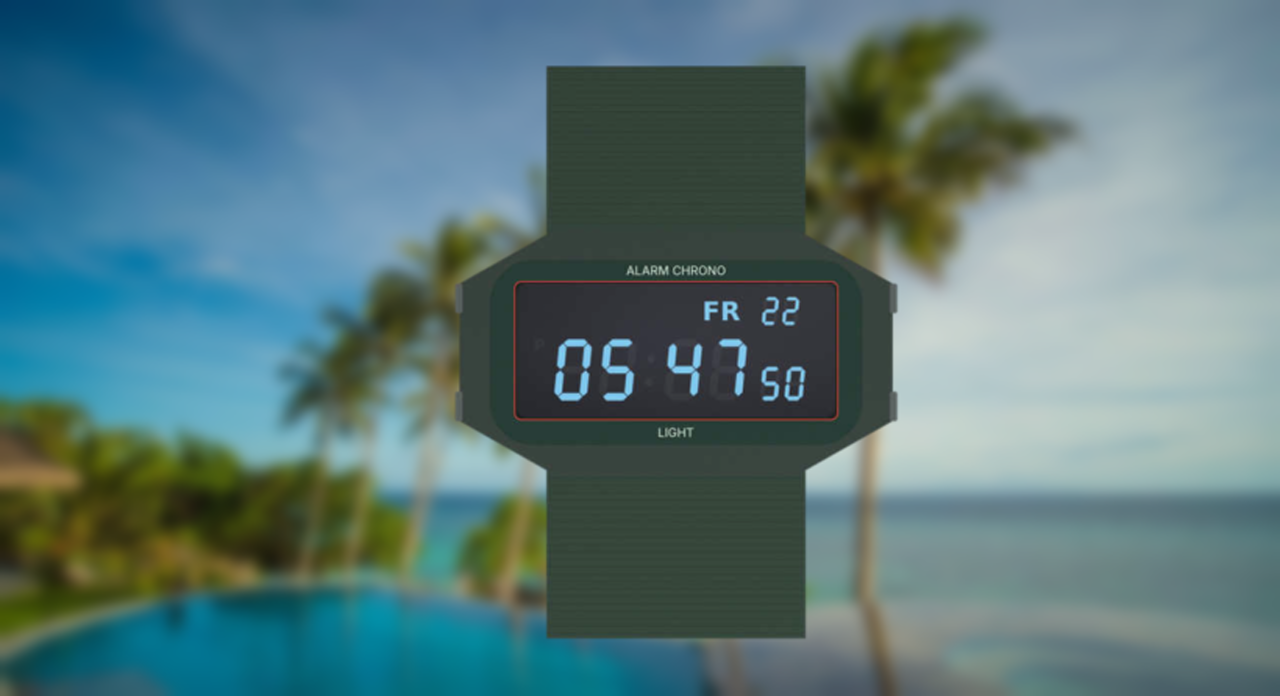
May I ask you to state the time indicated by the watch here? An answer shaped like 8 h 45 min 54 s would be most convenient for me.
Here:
5 h 47 min 50 s
